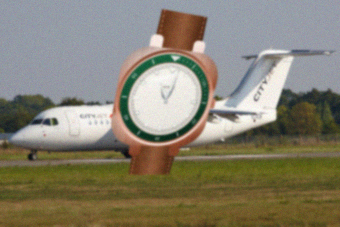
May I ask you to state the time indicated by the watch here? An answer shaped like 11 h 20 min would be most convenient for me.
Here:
11 h 02 min
